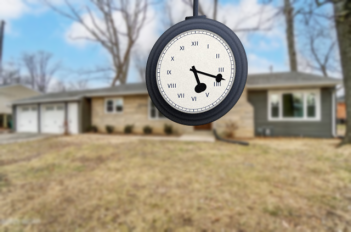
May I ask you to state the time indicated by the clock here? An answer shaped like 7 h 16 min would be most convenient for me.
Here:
5 h 18 min
